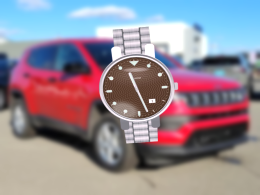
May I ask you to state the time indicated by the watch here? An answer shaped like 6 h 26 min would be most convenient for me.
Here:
11 h 27 min
